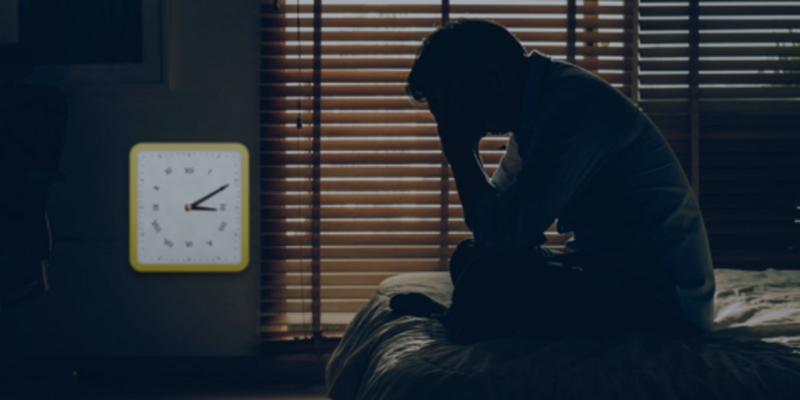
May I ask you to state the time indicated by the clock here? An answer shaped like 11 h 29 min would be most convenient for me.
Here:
3 h 10 min
